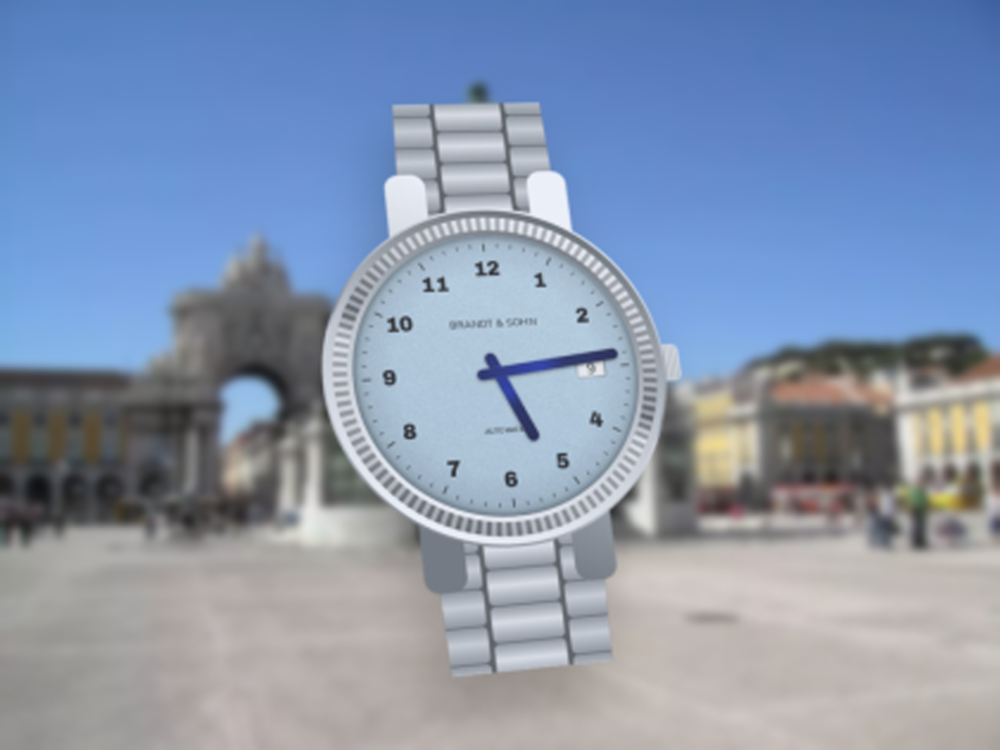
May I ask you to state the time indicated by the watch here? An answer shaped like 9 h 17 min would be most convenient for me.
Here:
5 h 14 min
